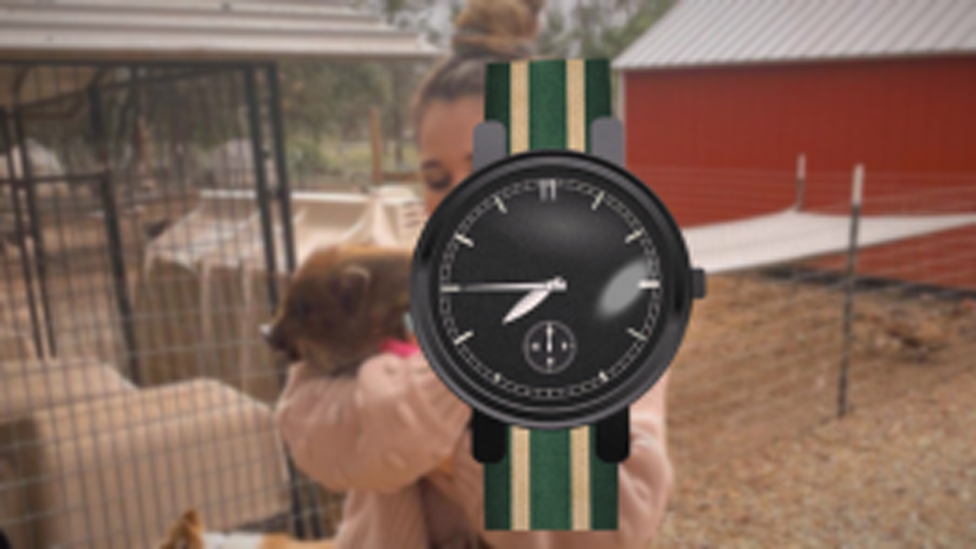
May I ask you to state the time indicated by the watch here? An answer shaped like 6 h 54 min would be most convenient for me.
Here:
7 h 45 min
